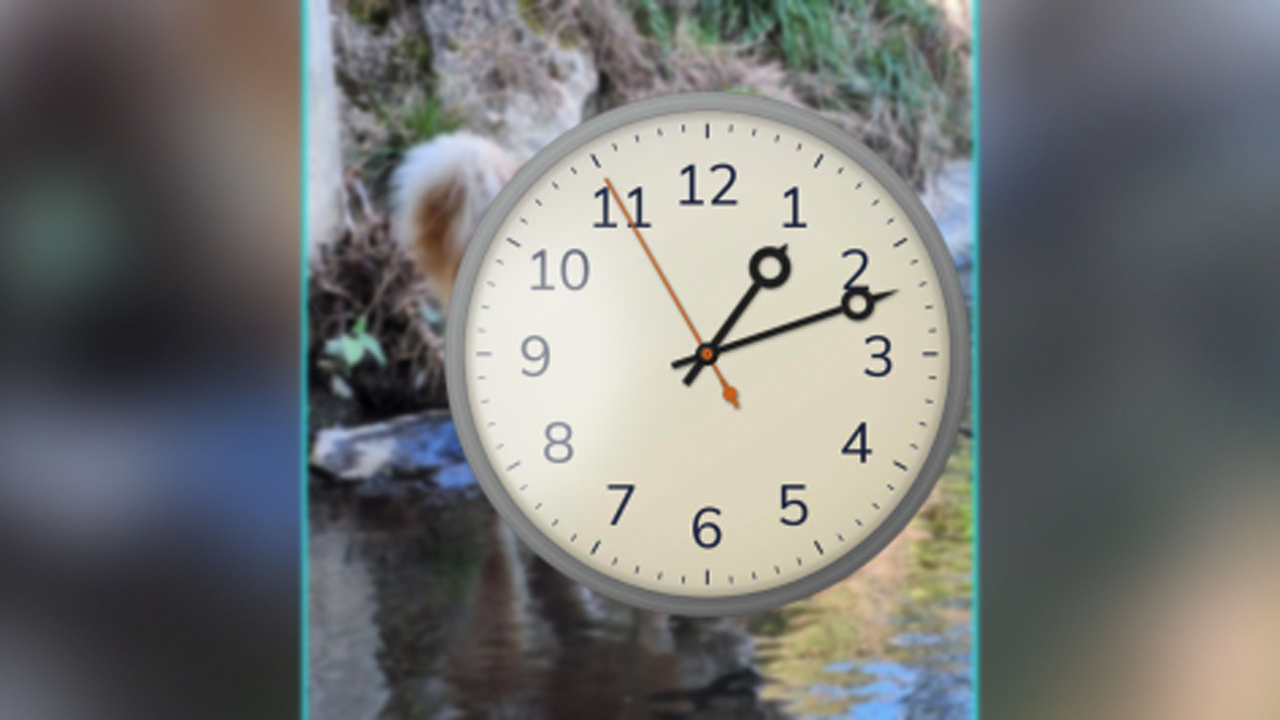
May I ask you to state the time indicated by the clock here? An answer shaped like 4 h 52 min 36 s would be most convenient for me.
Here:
1 h 11 min 55 s
